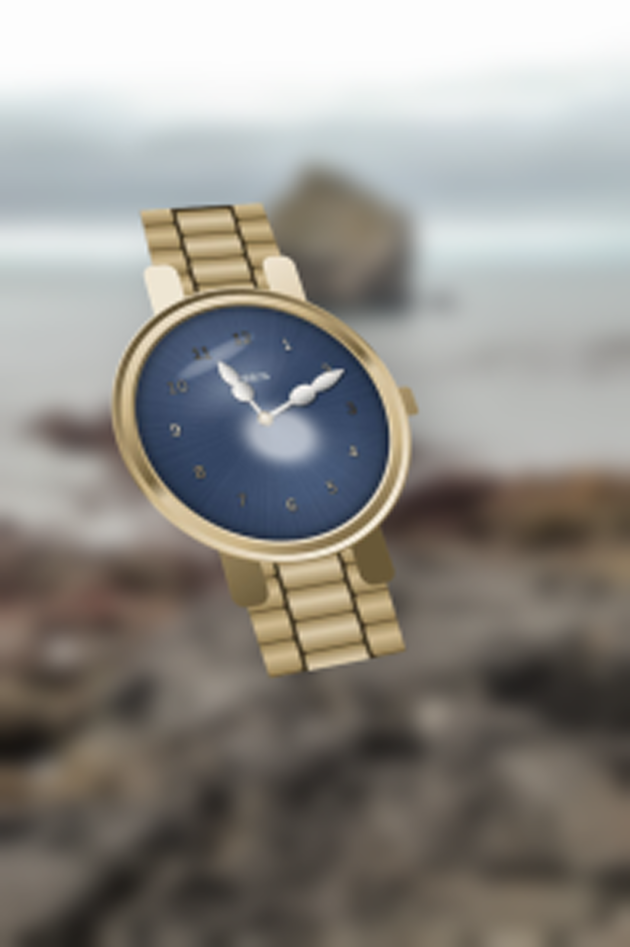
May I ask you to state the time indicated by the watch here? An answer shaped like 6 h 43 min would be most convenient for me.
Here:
11 h 11 min
